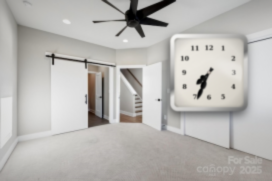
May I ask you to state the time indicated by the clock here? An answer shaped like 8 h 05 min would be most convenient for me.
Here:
7 h 34 min
